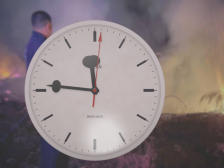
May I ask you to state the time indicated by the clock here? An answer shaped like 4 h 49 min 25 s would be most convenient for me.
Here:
11 h 46 min 01 s
